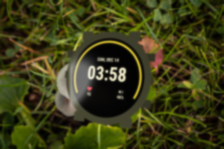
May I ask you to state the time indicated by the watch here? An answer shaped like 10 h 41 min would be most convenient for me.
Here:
3 h 58 min
